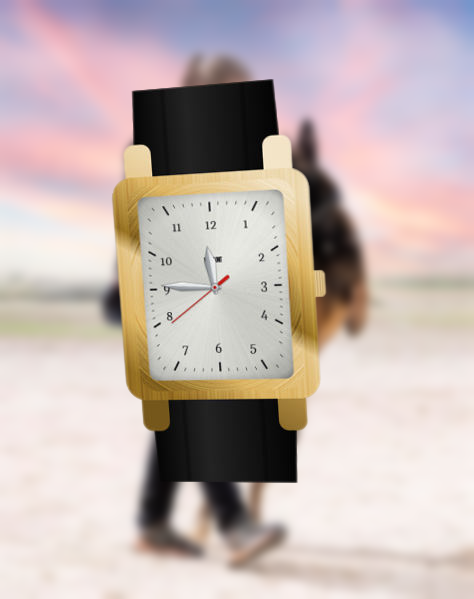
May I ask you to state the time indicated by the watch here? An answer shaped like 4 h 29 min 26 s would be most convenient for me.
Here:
11 h 45 min 39 s
